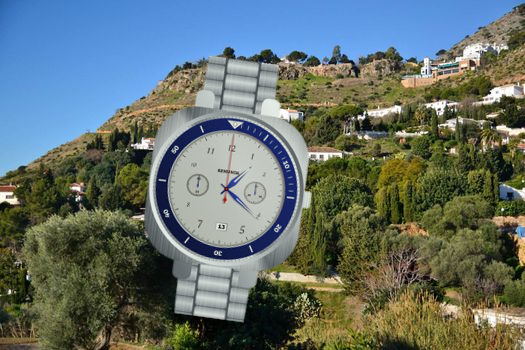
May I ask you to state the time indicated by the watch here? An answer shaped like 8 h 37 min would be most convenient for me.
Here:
1 h 21 min
